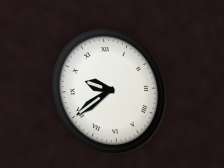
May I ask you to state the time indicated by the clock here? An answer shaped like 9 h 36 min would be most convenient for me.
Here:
9 h 40 min
